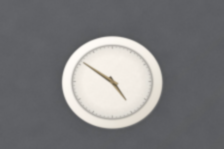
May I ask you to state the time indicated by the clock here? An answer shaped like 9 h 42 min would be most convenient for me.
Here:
4 h 51 min
